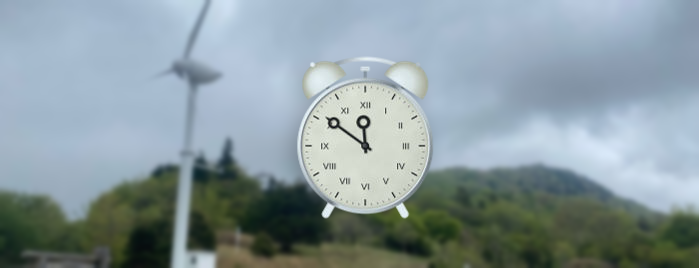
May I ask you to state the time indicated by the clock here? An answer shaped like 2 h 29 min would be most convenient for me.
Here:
11 h 51 min
